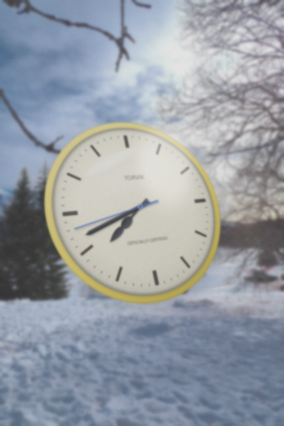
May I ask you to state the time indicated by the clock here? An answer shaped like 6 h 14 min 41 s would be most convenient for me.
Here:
7 h 41 min 43 s
